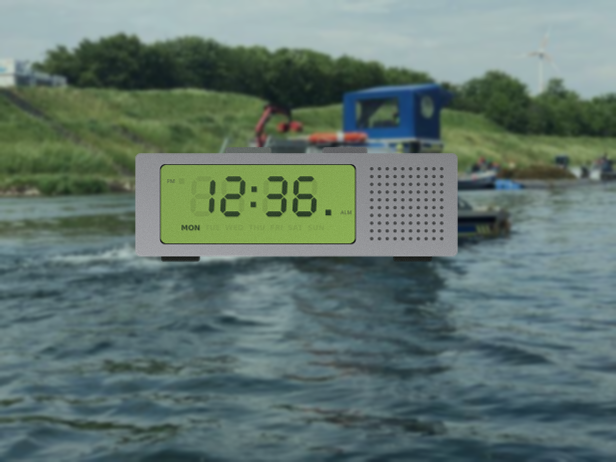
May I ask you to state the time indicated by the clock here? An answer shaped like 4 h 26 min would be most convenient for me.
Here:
12 h 36 min
